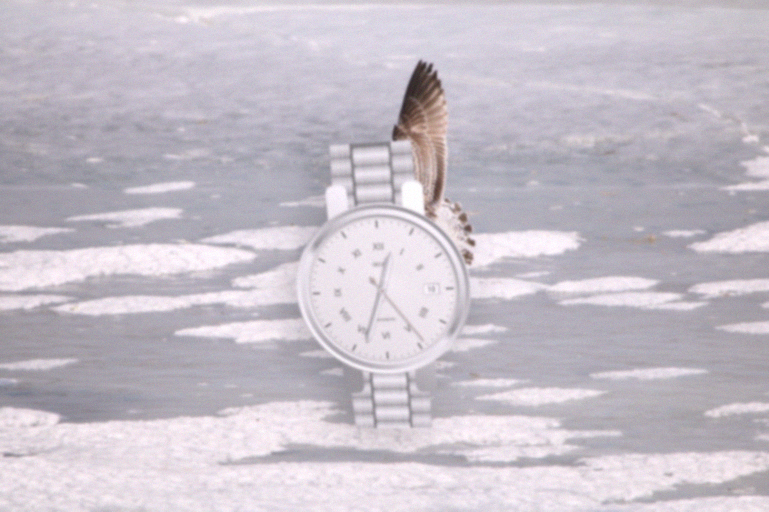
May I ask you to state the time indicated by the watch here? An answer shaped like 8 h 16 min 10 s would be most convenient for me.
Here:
12 h 33 min 24 s
